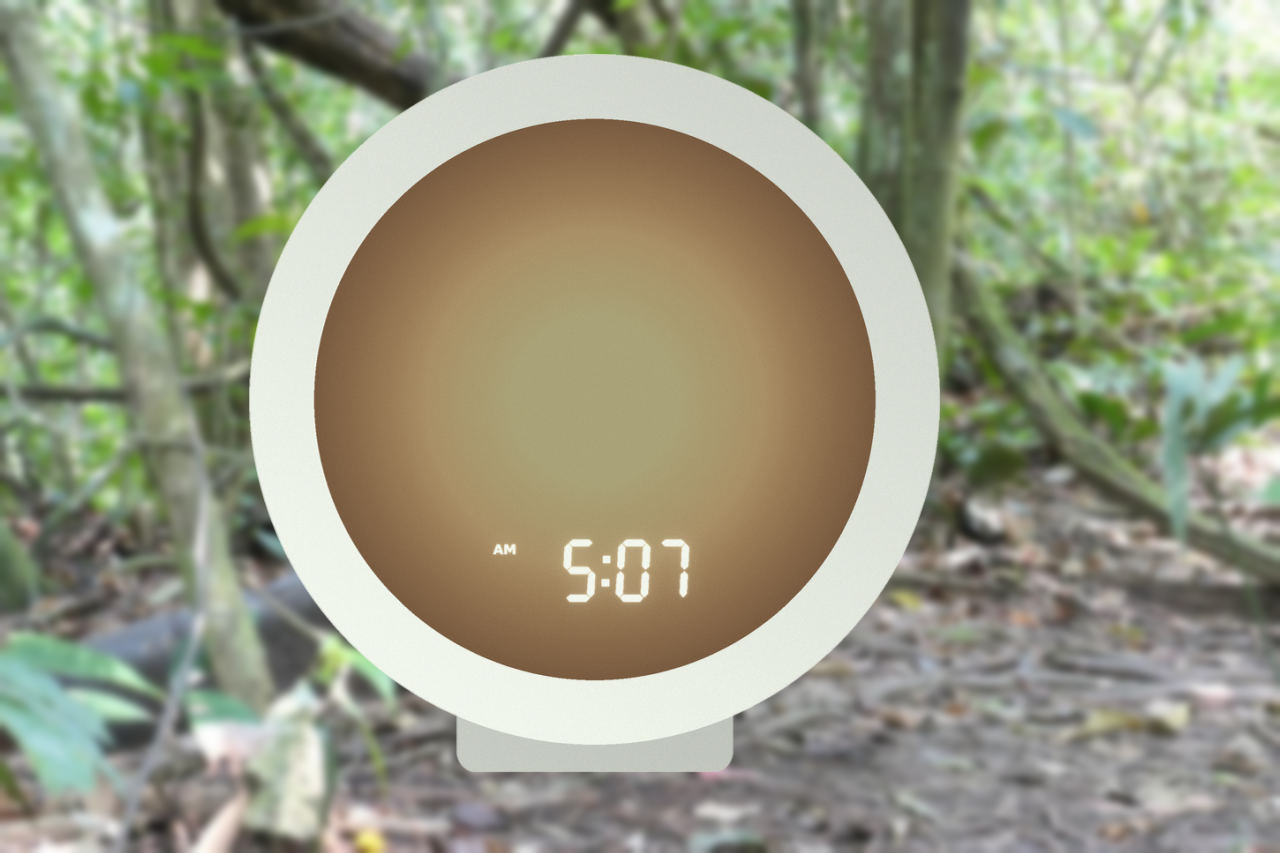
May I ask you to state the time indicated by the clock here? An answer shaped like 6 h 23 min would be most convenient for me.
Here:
5 h 07 min
